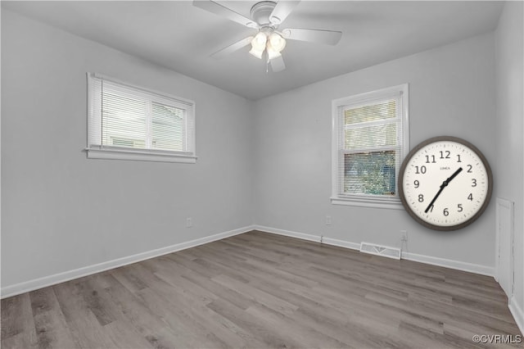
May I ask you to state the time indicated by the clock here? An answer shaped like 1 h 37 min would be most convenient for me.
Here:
1 h 36 min
